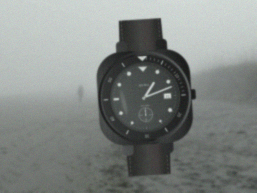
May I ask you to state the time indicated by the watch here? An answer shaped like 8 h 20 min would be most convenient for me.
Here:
1 h 12 min
